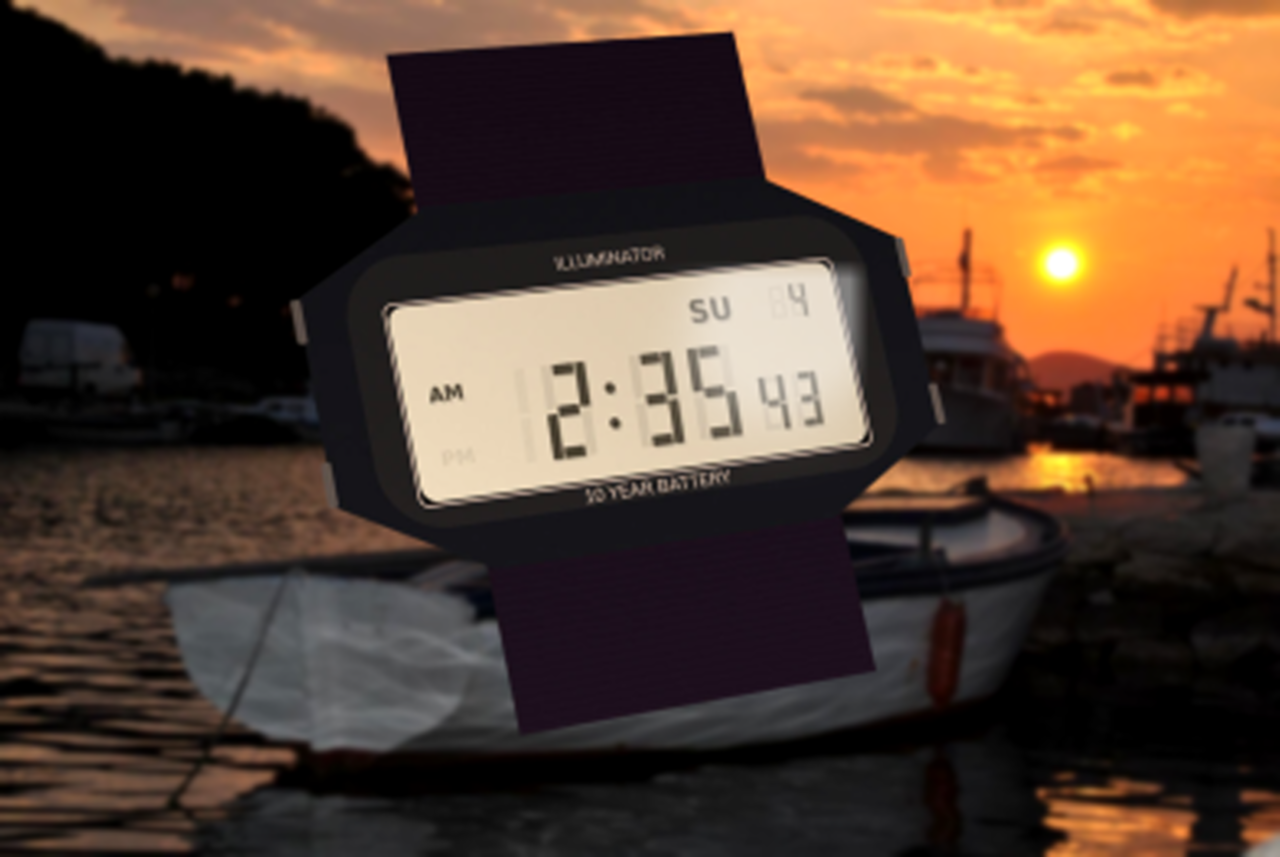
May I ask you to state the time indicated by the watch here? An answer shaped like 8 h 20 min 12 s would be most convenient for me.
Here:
2 h 35 min 43 s
